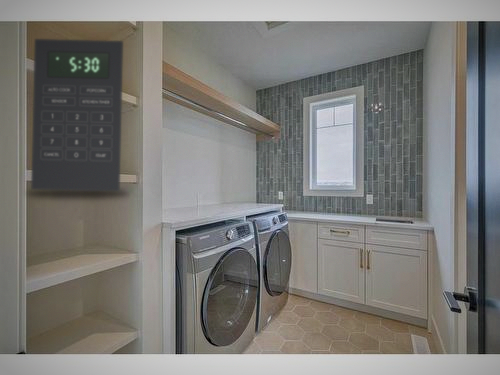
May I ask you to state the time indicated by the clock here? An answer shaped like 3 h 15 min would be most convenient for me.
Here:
5 h 30 min
